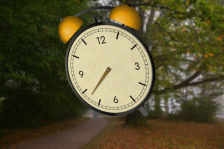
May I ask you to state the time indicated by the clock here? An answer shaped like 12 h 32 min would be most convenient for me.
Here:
7 h 38 min
